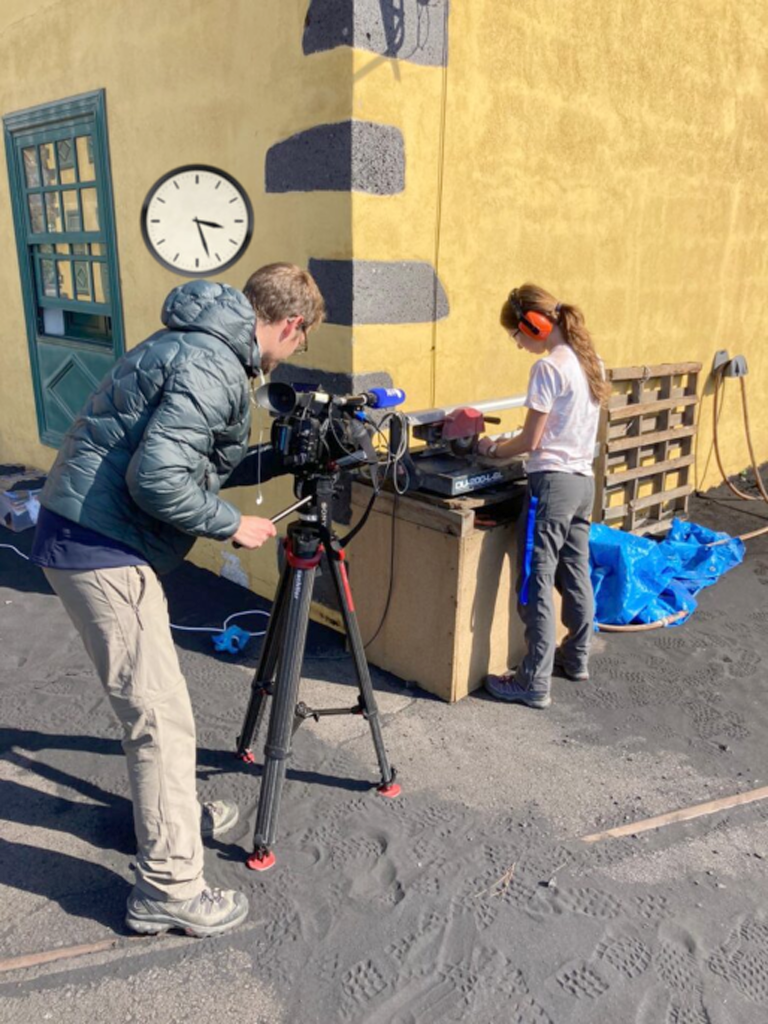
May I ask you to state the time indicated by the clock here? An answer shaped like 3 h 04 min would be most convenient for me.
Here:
3 h 27 min
